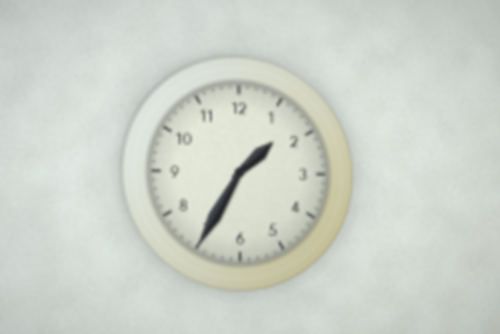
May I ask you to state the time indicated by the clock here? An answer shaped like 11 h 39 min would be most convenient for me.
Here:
1 h 35 min
